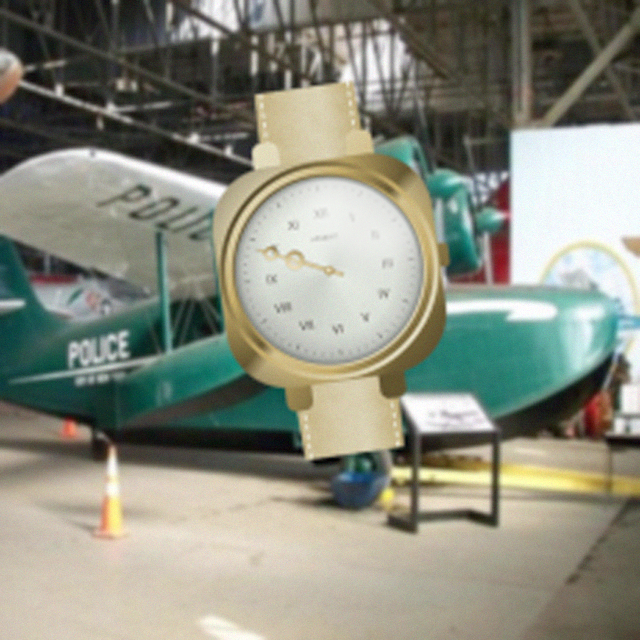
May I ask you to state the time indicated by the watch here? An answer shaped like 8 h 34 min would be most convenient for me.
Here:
9 h 49 min
